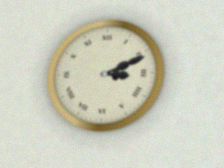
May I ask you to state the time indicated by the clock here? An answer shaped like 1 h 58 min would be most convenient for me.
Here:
3 h 11 min
